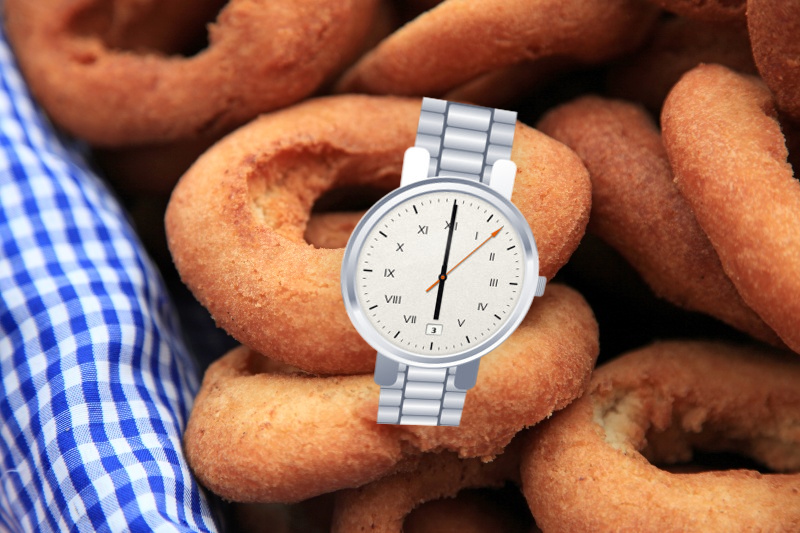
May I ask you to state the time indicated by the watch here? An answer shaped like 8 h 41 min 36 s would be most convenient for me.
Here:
6 h 00 min 07 s
